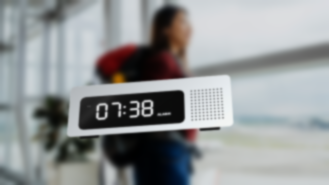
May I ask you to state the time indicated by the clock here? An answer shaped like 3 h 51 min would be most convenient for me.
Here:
7 h 38 min
